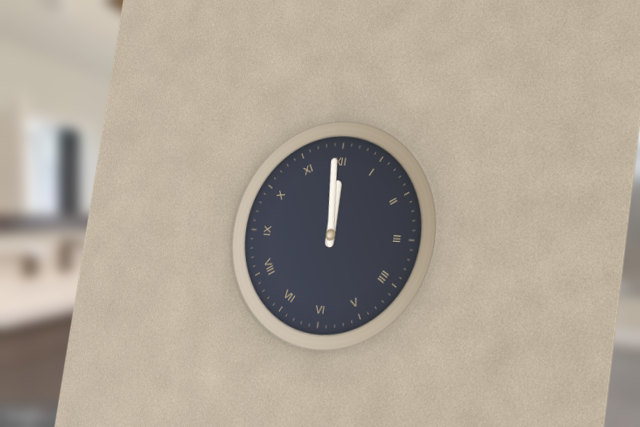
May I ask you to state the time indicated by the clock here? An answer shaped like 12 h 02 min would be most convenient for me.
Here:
11 h 59 min
